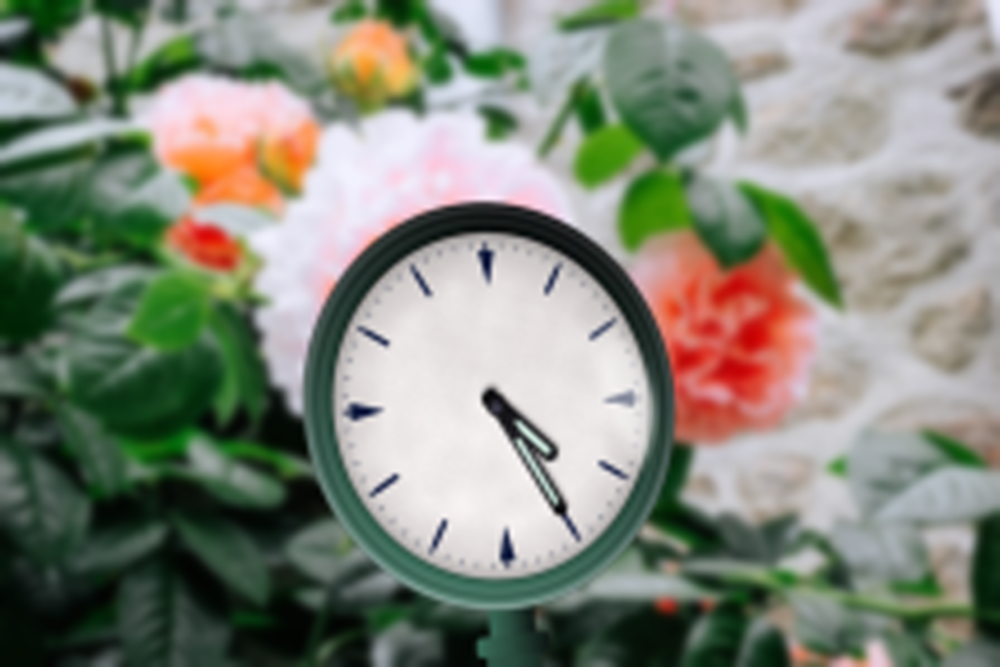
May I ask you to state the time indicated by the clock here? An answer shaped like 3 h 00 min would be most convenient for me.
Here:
4 h 25 min
